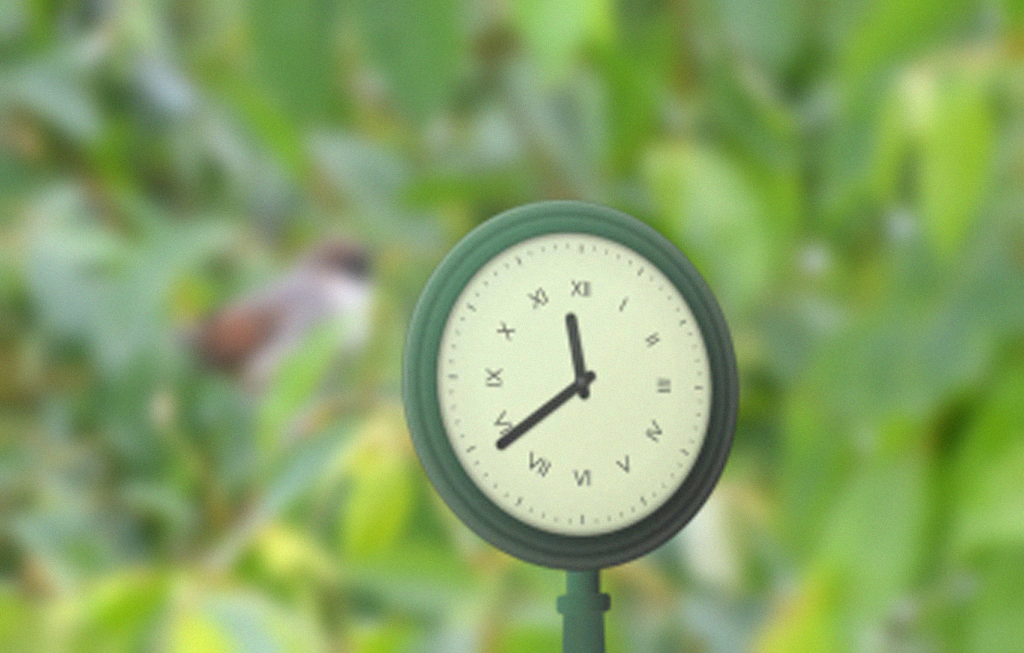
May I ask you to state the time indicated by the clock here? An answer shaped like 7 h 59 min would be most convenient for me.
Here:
11 h 39 min
